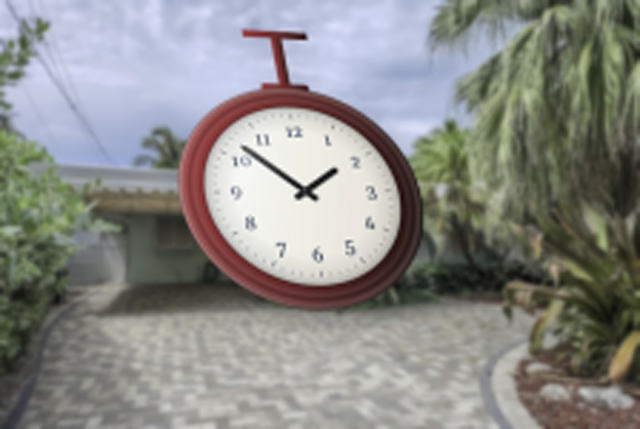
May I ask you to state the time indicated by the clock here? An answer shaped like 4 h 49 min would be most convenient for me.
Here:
1 h 52 min
